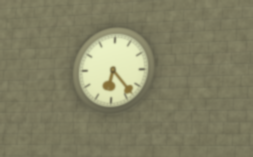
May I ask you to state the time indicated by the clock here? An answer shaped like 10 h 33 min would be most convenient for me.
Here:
6 h 23 min
